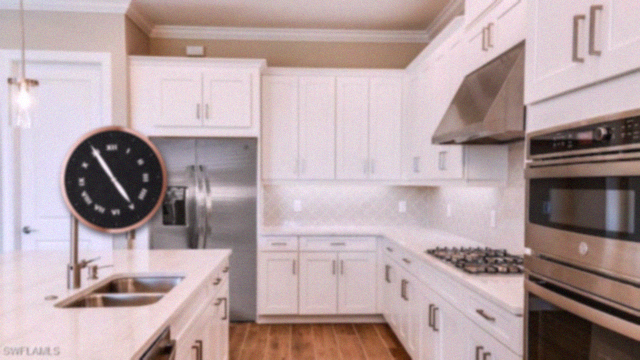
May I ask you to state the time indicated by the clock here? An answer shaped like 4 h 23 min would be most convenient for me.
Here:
4 h 55 min
